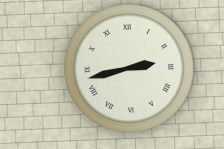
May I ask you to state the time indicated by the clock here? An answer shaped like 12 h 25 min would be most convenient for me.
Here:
2 h 43 min
